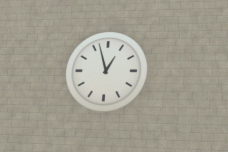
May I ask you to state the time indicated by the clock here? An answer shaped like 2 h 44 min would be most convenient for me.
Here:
12 h 57 min
